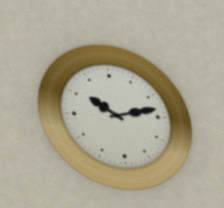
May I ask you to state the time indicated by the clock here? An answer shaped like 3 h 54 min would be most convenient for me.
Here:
10 h 13 min
